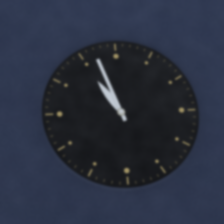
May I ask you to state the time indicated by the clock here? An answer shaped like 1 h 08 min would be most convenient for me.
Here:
10 h 57 min
